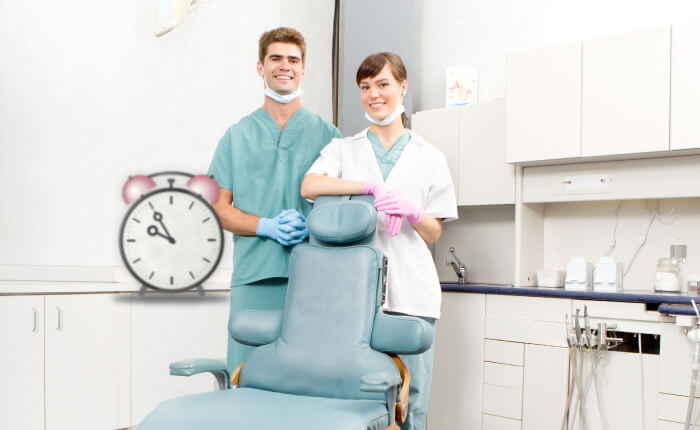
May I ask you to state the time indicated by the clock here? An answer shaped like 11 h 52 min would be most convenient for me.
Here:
9 h 55 min
